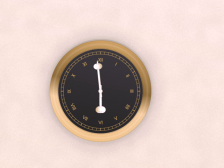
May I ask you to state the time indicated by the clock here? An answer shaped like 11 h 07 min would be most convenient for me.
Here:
5 h 59 min
